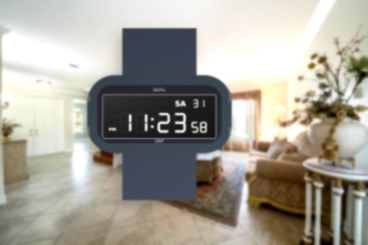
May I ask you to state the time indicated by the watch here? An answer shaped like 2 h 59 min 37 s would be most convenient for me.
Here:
11 h 23 min 58 s
